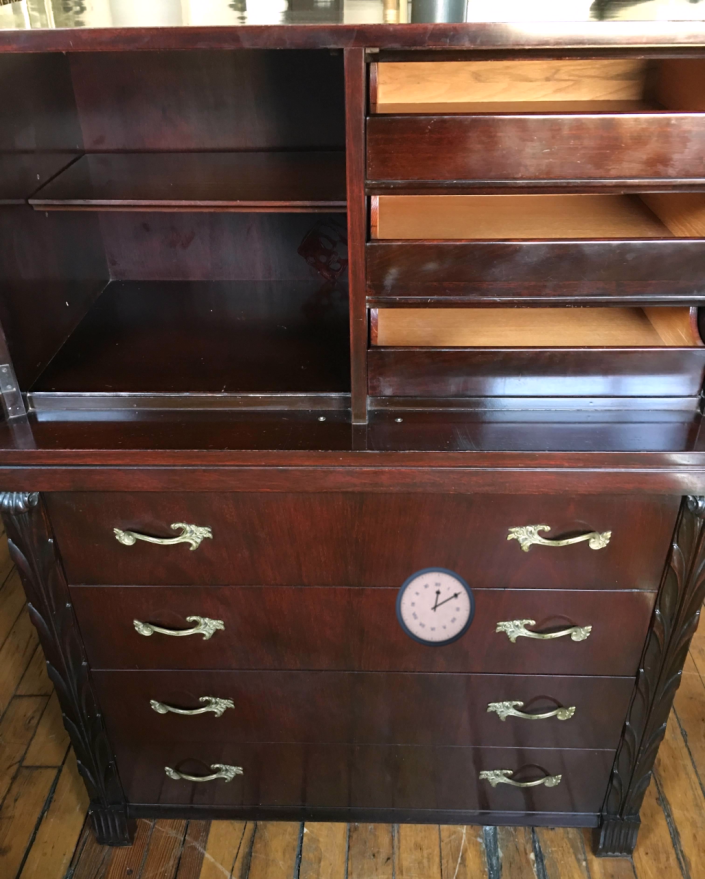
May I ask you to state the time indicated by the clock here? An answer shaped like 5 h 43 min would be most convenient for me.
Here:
12 h 09 min
